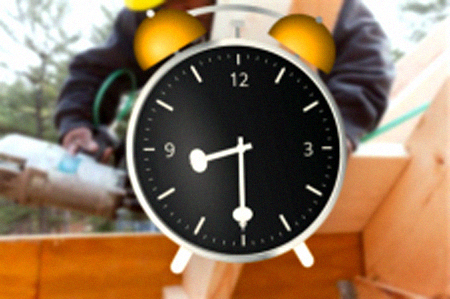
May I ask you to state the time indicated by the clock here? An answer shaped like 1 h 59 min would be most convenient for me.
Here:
8 h 30 min
